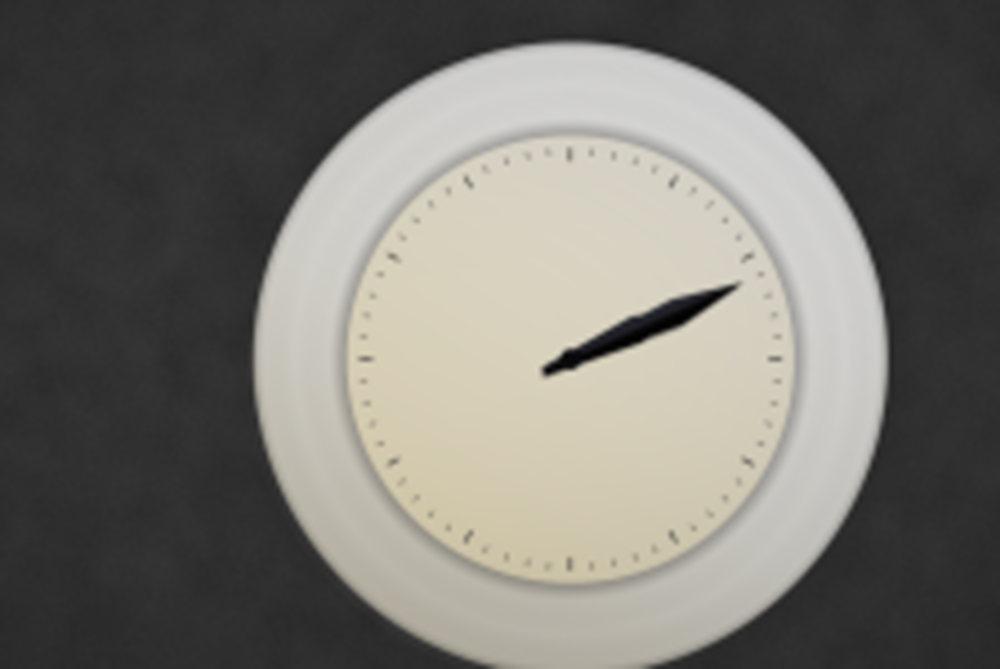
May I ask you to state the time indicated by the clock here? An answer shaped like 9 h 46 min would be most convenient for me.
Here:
2 h 11 min
